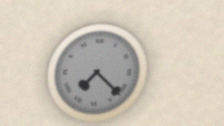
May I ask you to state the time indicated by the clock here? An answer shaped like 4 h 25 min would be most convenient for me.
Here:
7 h 22 min
